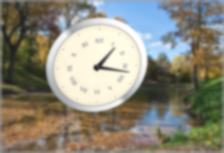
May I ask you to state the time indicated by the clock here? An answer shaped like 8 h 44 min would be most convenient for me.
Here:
1 h 17 min
